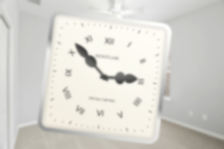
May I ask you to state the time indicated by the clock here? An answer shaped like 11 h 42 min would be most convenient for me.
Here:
2 h 52 min
